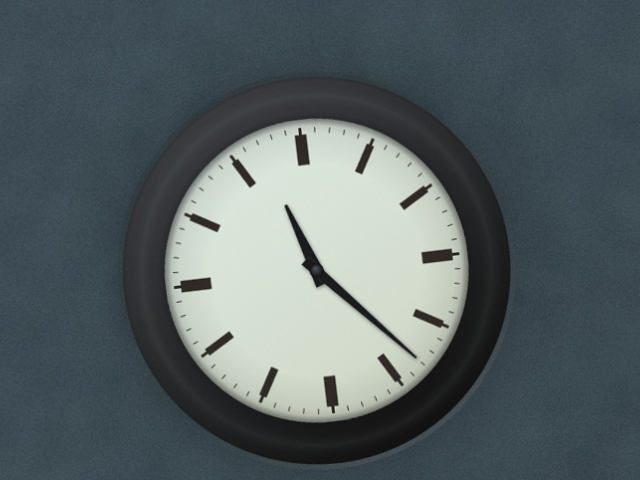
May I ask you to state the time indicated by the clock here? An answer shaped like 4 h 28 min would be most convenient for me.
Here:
11 h 23 min
